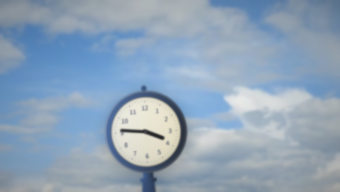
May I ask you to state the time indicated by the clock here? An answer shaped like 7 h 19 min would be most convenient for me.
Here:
3 h 46 min
